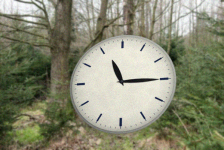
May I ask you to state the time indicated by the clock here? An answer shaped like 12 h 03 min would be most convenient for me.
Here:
11 h 15 min
